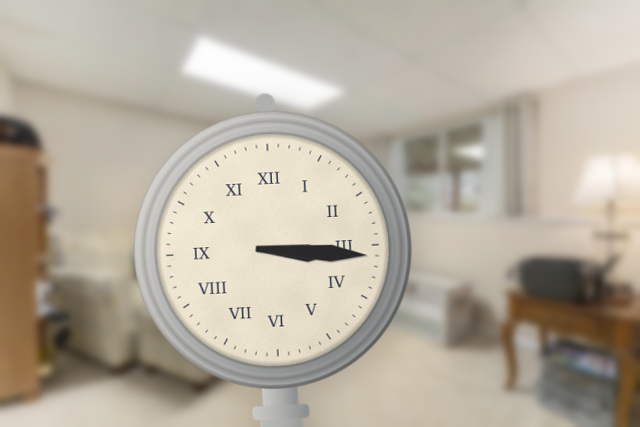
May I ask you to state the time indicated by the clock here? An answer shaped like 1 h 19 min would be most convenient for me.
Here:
3 h 16 min
